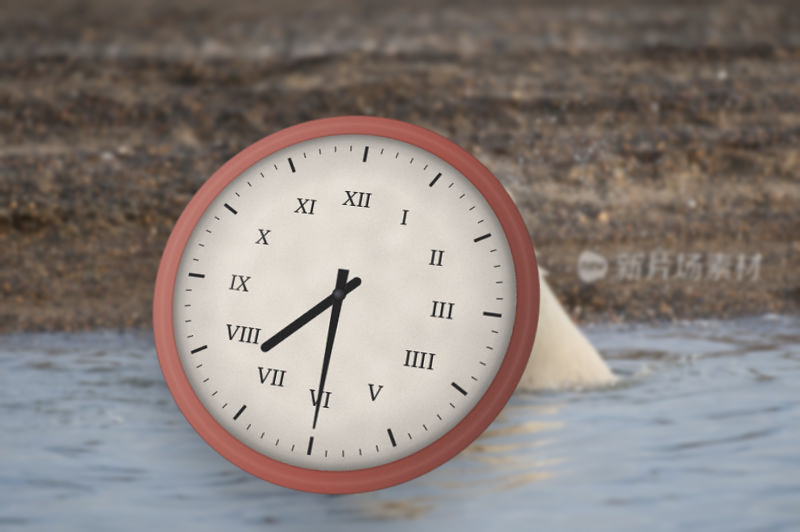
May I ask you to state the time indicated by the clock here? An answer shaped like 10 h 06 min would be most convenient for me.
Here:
7 h 30 min
